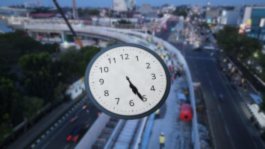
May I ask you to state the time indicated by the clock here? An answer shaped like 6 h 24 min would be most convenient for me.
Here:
5 h 26 min
